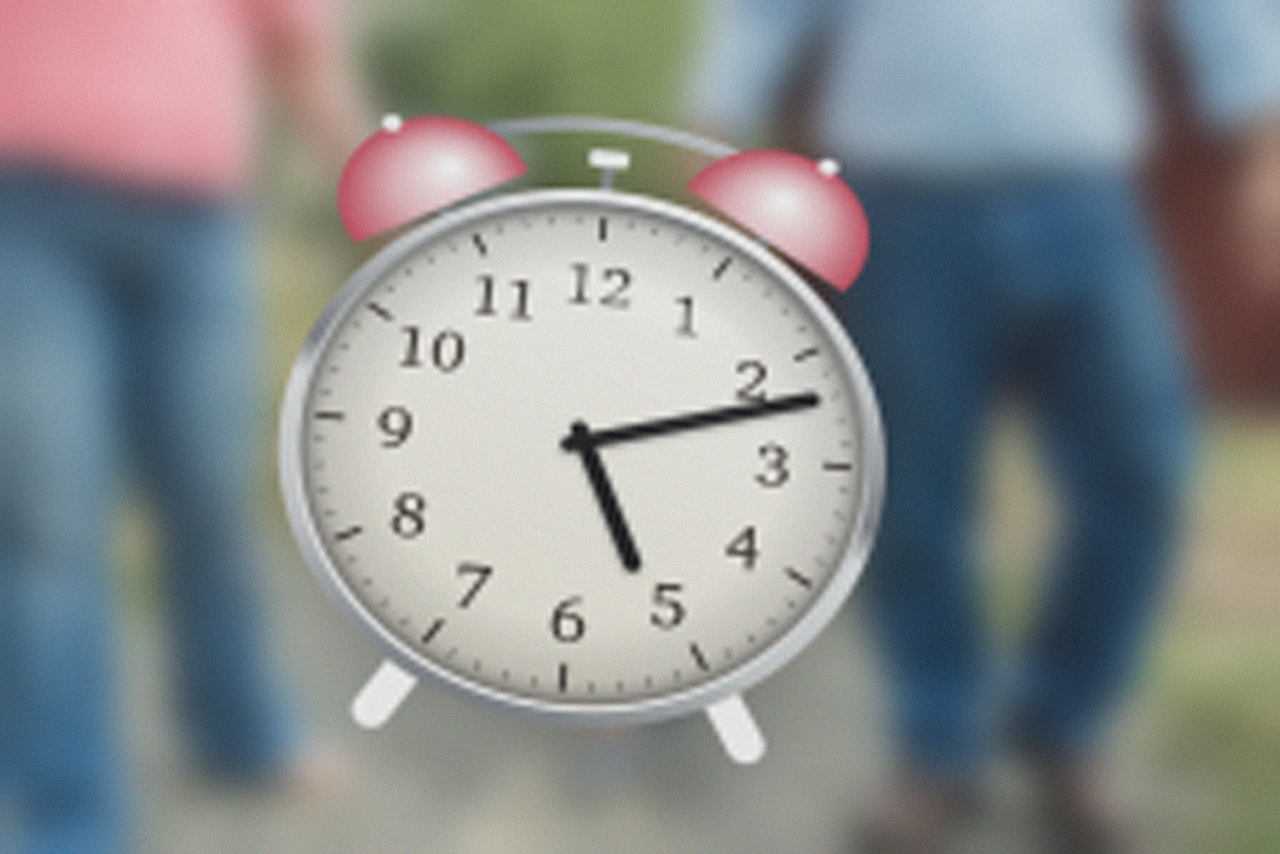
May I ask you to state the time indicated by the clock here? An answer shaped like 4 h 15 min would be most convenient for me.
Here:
5 h 12 min
